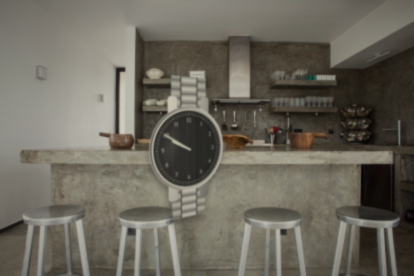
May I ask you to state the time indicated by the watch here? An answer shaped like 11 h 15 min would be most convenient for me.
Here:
9 h 50 min
